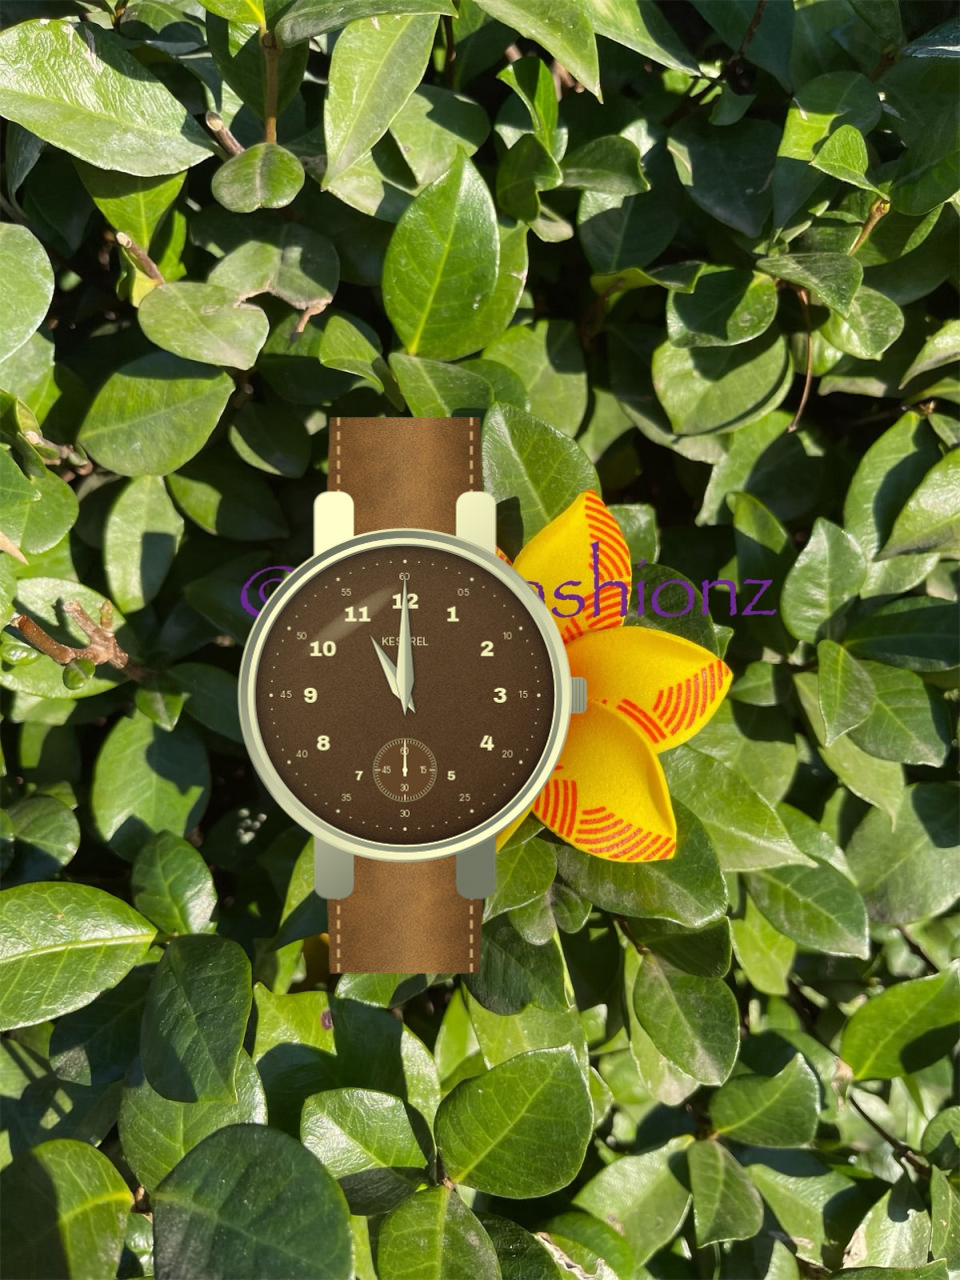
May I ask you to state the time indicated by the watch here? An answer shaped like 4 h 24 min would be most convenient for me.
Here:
11 h 00 min
